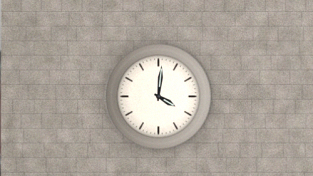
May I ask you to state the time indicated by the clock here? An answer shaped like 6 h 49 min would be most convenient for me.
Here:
4 h 01 min
